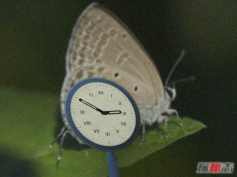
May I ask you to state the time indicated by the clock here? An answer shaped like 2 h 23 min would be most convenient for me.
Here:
2 h 50 min
